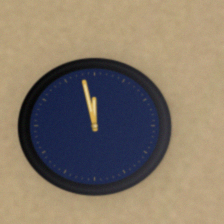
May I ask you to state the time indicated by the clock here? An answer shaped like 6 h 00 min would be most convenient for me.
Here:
11 h 58 min
